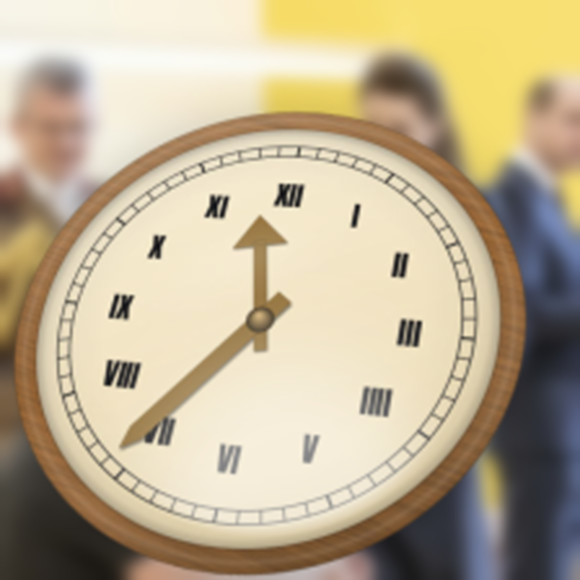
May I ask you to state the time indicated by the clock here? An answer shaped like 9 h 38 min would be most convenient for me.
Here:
11 h 36 min
